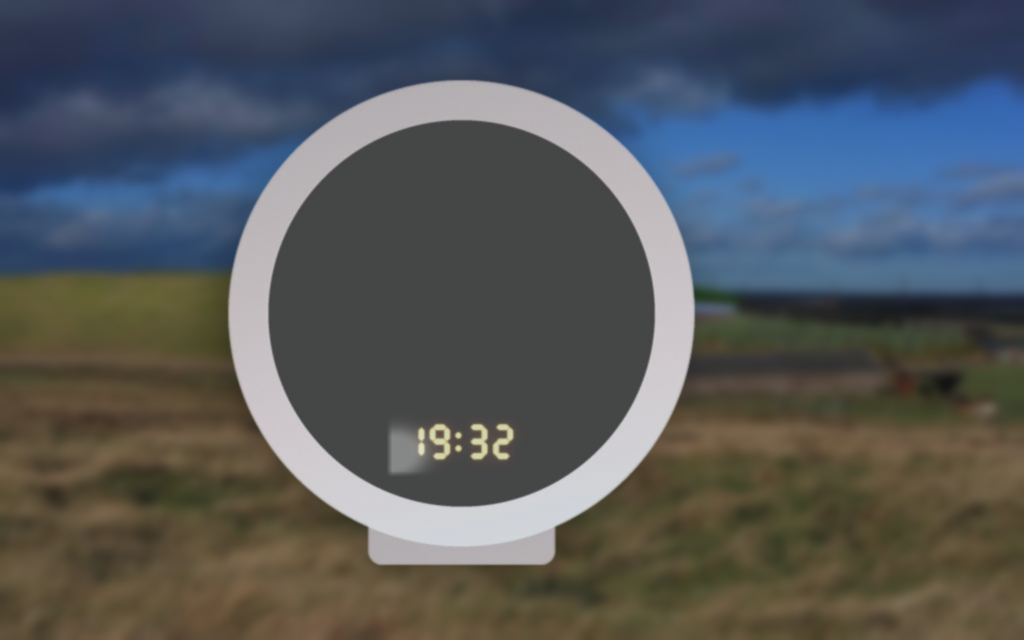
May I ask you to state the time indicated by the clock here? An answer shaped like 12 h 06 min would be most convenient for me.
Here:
19 h 32 min
